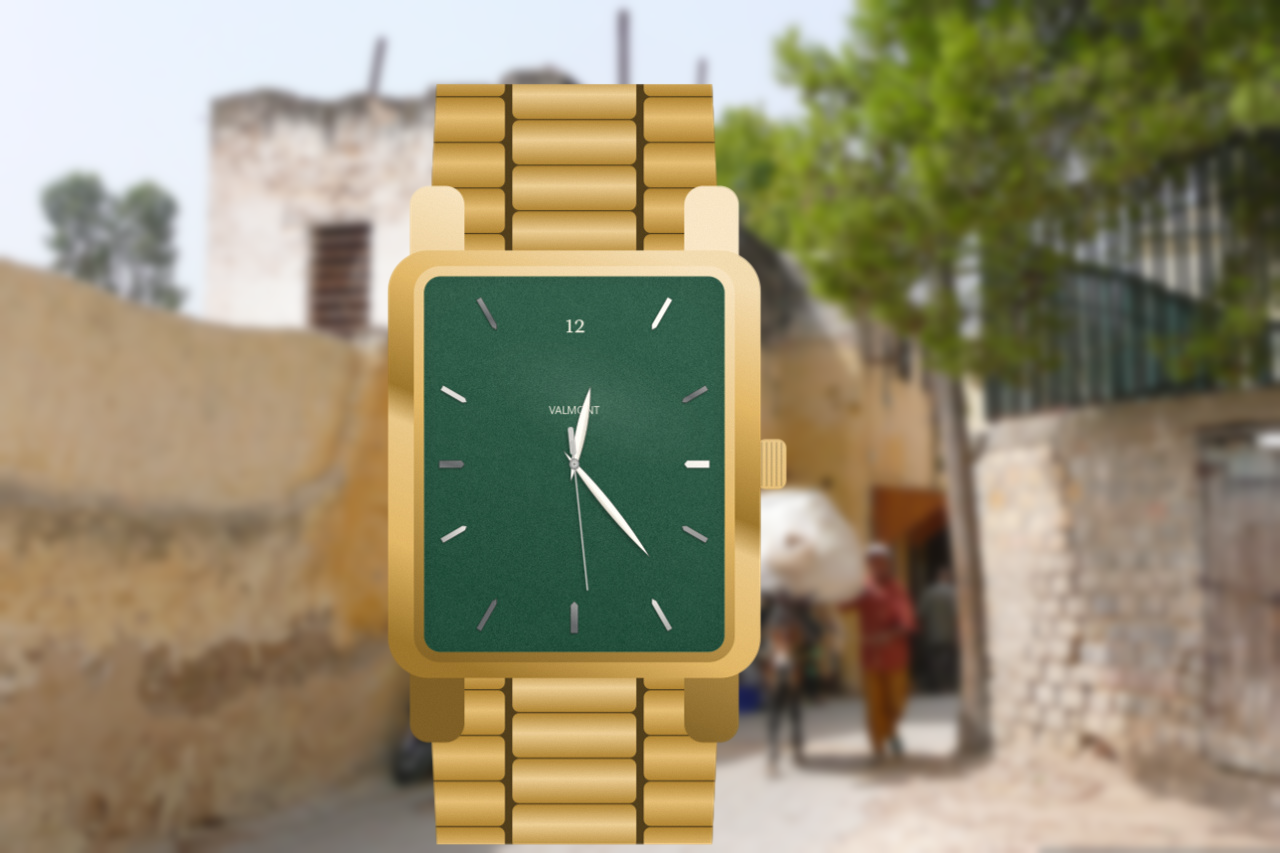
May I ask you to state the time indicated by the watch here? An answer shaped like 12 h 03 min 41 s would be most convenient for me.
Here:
12 h 23 min 29 s
